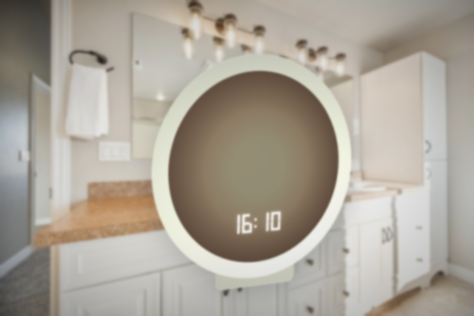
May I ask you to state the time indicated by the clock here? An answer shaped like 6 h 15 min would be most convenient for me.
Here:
16 h 10 min
